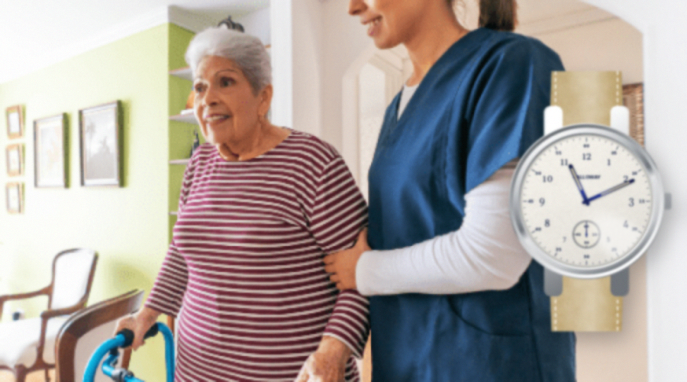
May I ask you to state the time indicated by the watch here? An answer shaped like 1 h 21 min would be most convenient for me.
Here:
11 h 11 min
